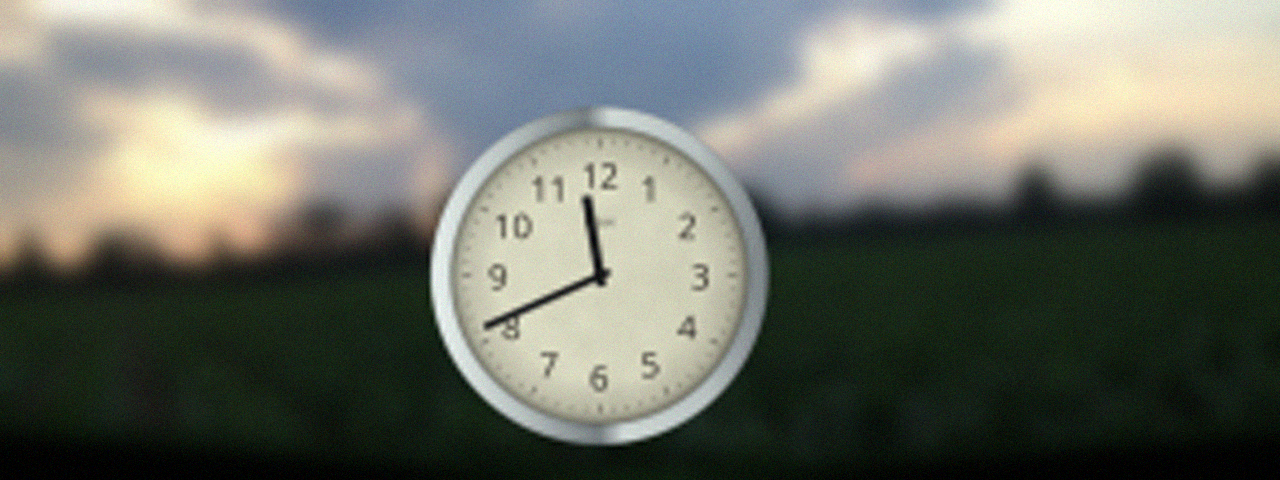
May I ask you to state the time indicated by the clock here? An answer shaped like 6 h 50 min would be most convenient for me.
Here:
11 h 41 min
